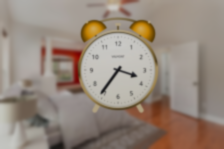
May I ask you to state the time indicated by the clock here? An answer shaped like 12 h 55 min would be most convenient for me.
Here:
3 h 36 min
